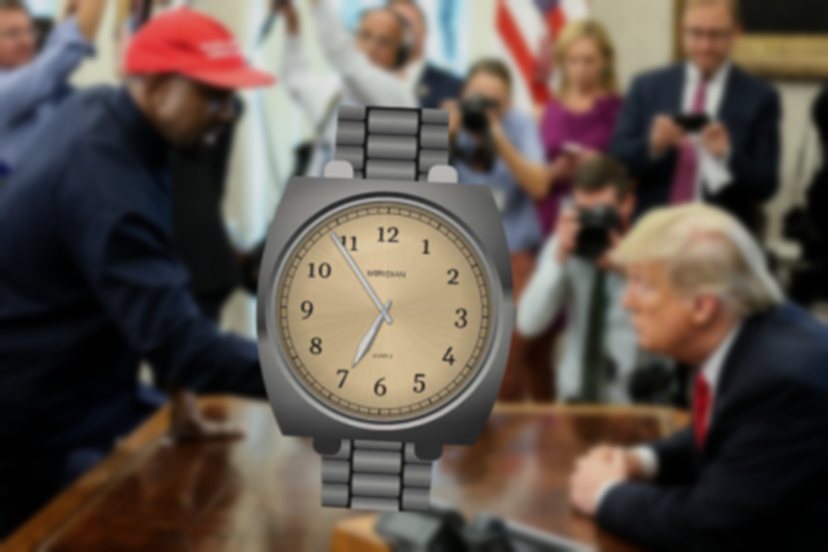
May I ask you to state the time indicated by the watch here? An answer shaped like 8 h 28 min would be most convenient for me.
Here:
6 h 54 min
